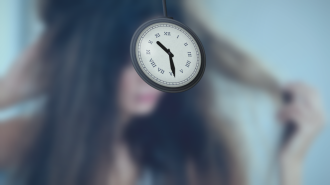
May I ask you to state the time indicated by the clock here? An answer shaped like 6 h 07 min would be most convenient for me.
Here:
10 h 29 min
